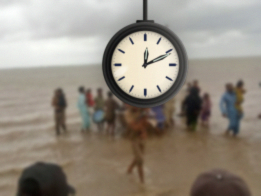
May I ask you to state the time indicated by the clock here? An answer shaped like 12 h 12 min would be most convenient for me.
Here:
12 h 11 min
